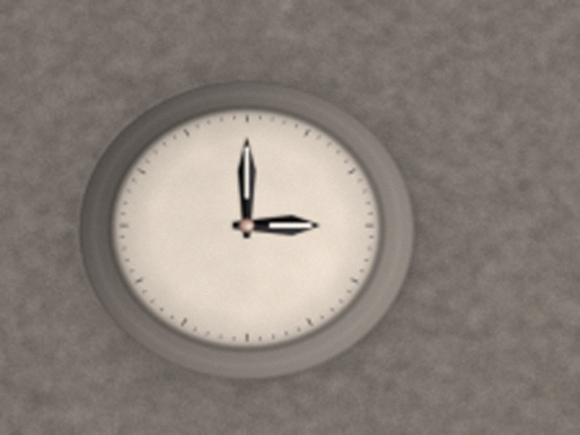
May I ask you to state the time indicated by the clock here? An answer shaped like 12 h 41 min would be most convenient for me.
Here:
3 h 00 min
